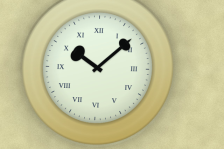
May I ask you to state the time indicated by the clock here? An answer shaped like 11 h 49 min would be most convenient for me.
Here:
10 h 08 min
